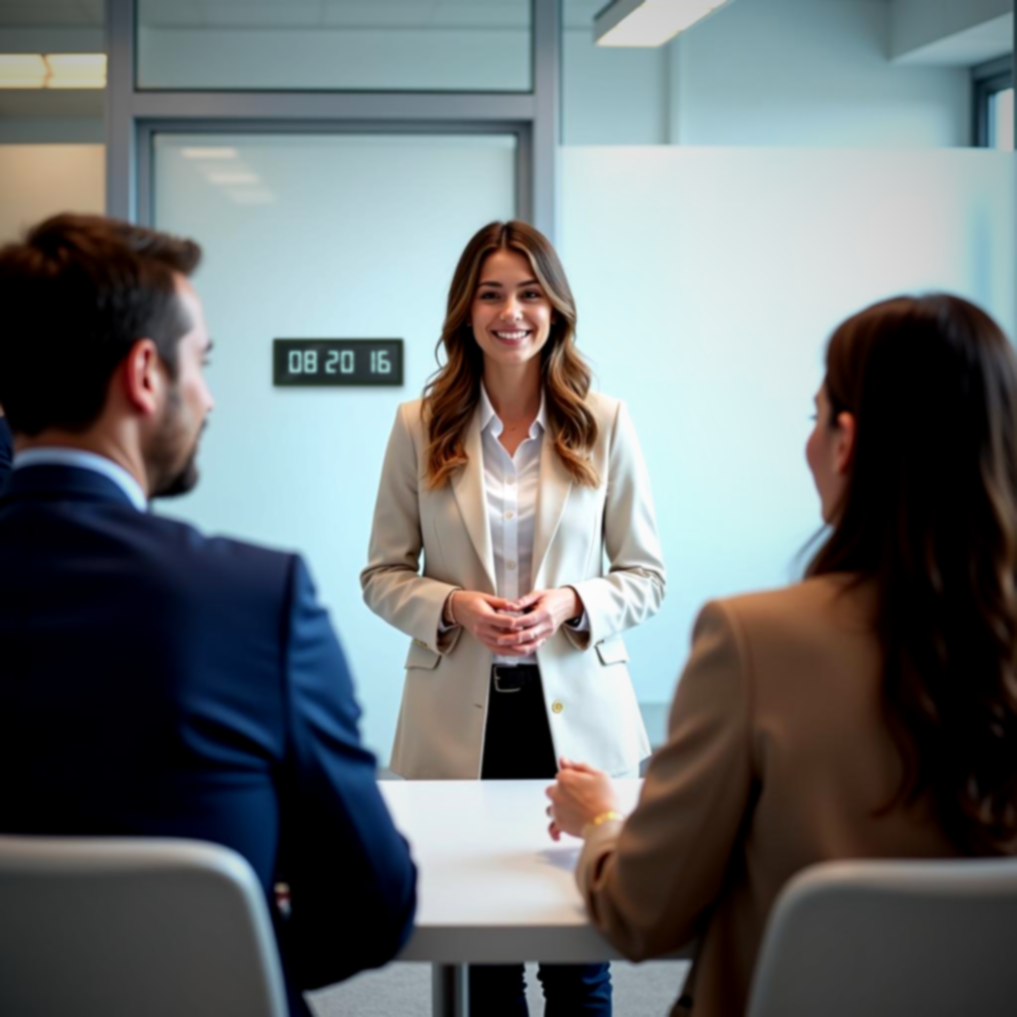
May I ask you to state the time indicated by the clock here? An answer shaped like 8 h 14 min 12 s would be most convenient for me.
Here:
8 h 20 min 16 s
